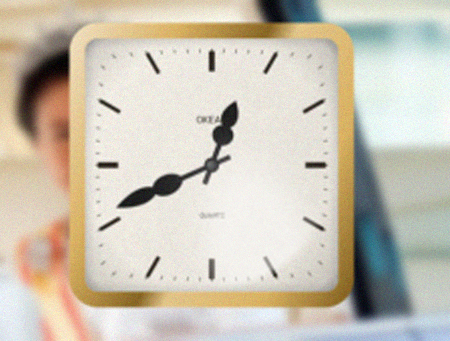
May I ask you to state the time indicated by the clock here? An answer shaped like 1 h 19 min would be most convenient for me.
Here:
12 h 41 min
